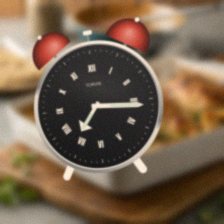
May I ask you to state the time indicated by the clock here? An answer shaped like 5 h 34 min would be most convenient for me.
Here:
7 h 16 min
